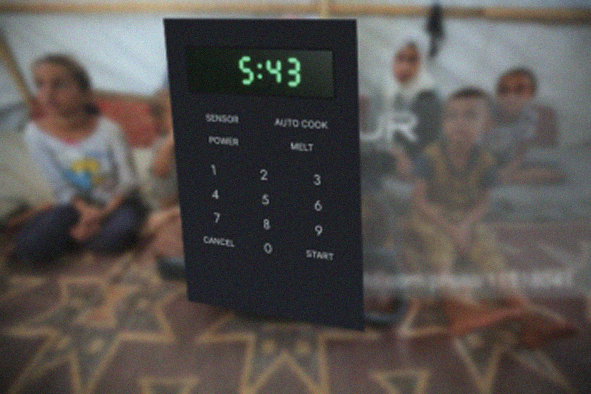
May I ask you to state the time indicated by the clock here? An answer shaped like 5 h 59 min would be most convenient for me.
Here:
5 h 43 min
